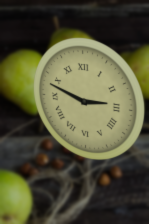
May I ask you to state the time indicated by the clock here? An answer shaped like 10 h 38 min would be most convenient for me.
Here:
2 h 48 min
